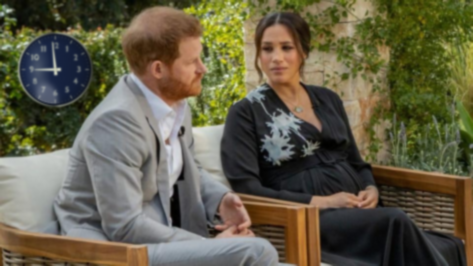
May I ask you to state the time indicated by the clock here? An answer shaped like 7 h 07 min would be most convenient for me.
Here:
8 h 59 min
